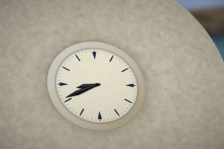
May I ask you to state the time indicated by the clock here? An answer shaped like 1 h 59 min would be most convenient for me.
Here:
8 h 41 min
